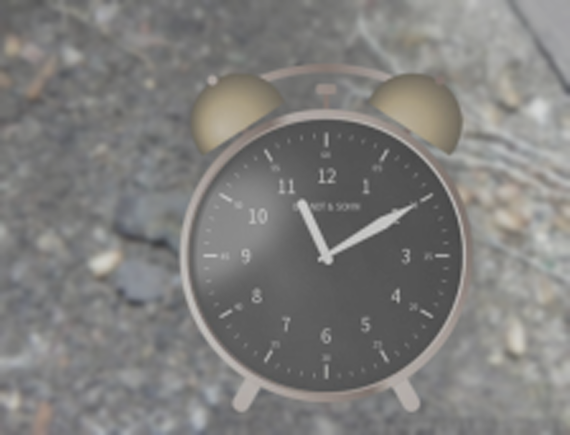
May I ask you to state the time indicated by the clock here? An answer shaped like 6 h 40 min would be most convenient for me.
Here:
11 h 10 min
